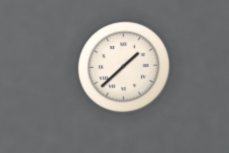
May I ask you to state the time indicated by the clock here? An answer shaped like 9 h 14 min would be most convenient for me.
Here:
1 h 38 min
